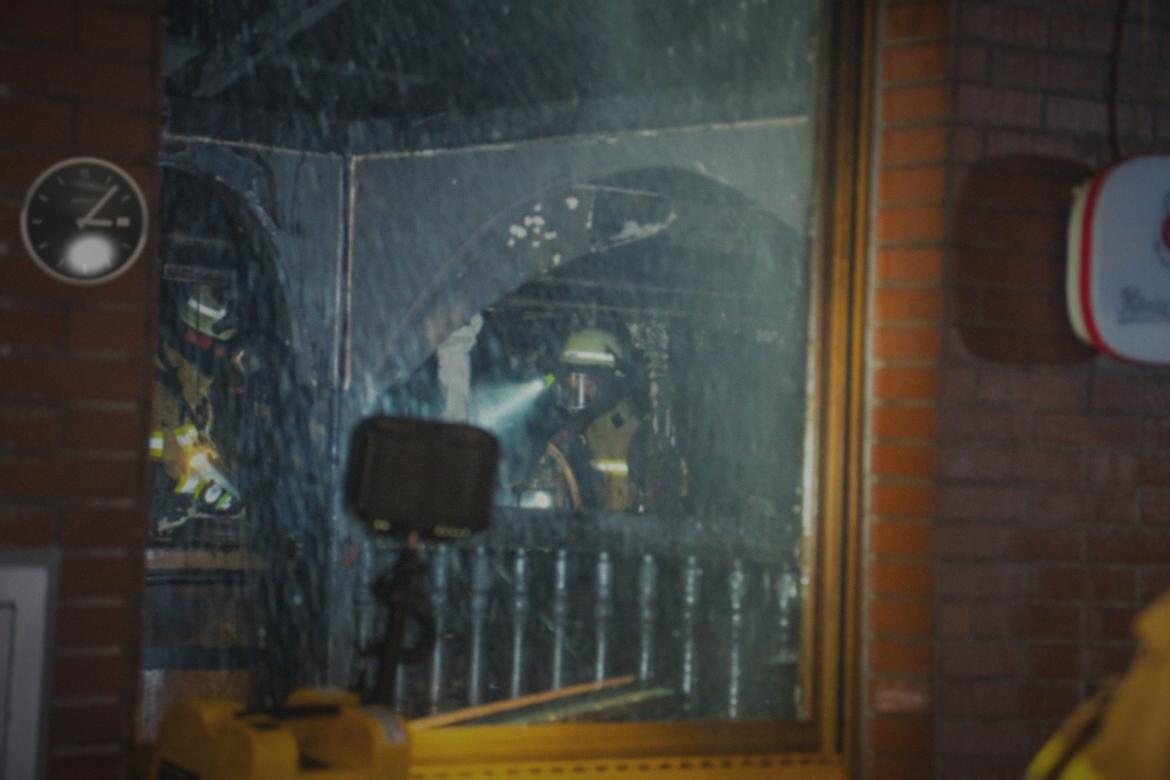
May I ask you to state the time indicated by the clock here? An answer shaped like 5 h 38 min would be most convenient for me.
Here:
3 h 07 min
